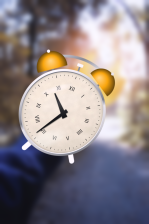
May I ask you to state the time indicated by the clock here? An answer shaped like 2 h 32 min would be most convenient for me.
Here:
10 h 36 min
